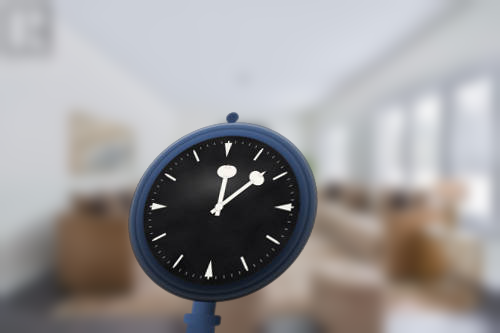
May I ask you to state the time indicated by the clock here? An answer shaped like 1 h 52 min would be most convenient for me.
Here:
12 h 08 min
